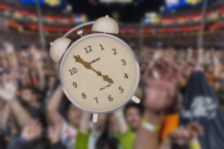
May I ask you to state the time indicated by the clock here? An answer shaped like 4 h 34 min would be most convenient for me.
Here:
4 h 55 min
